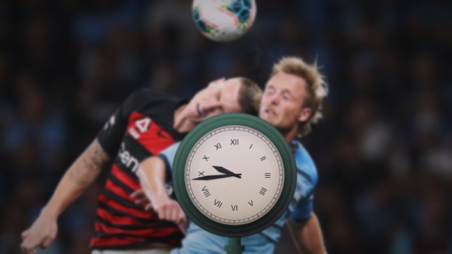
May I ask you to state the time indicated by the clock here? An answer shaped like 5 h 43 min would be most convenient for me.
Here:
9 h 44 min
